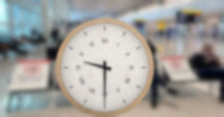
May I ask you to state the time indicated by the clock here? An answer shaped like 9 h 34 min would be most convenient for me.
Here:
9 h 30 min
